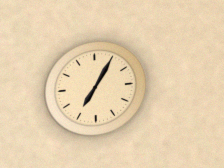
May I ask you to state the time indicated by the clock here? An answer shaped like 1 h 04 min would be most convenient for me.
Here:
7 h 05 min
